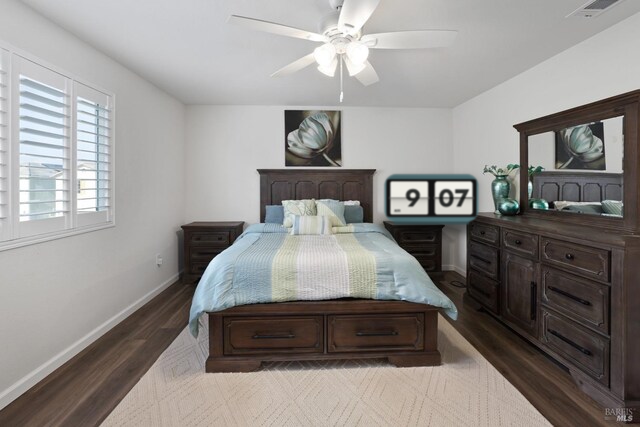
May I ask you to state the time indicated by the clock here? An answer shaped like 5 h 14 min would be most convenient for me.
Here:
9 h 07 min
